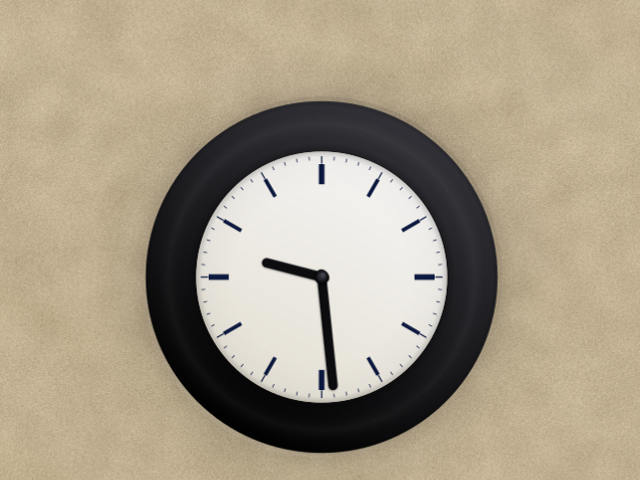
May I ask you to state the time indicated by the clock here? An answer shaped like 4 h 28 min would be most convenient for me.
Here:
9 h 29 min
